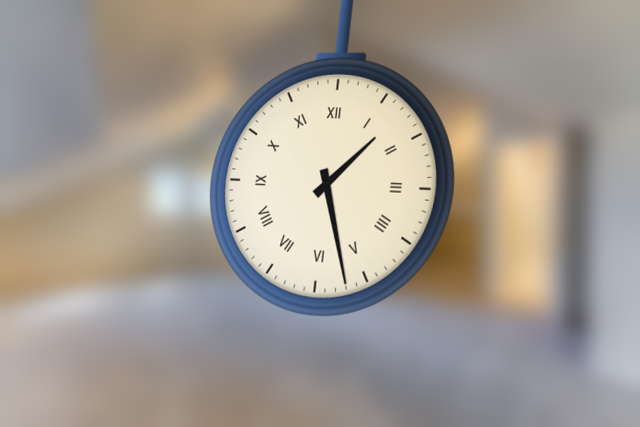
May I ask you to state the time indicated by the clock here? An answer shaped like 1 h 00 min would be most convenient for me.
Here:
1 h 27 min
